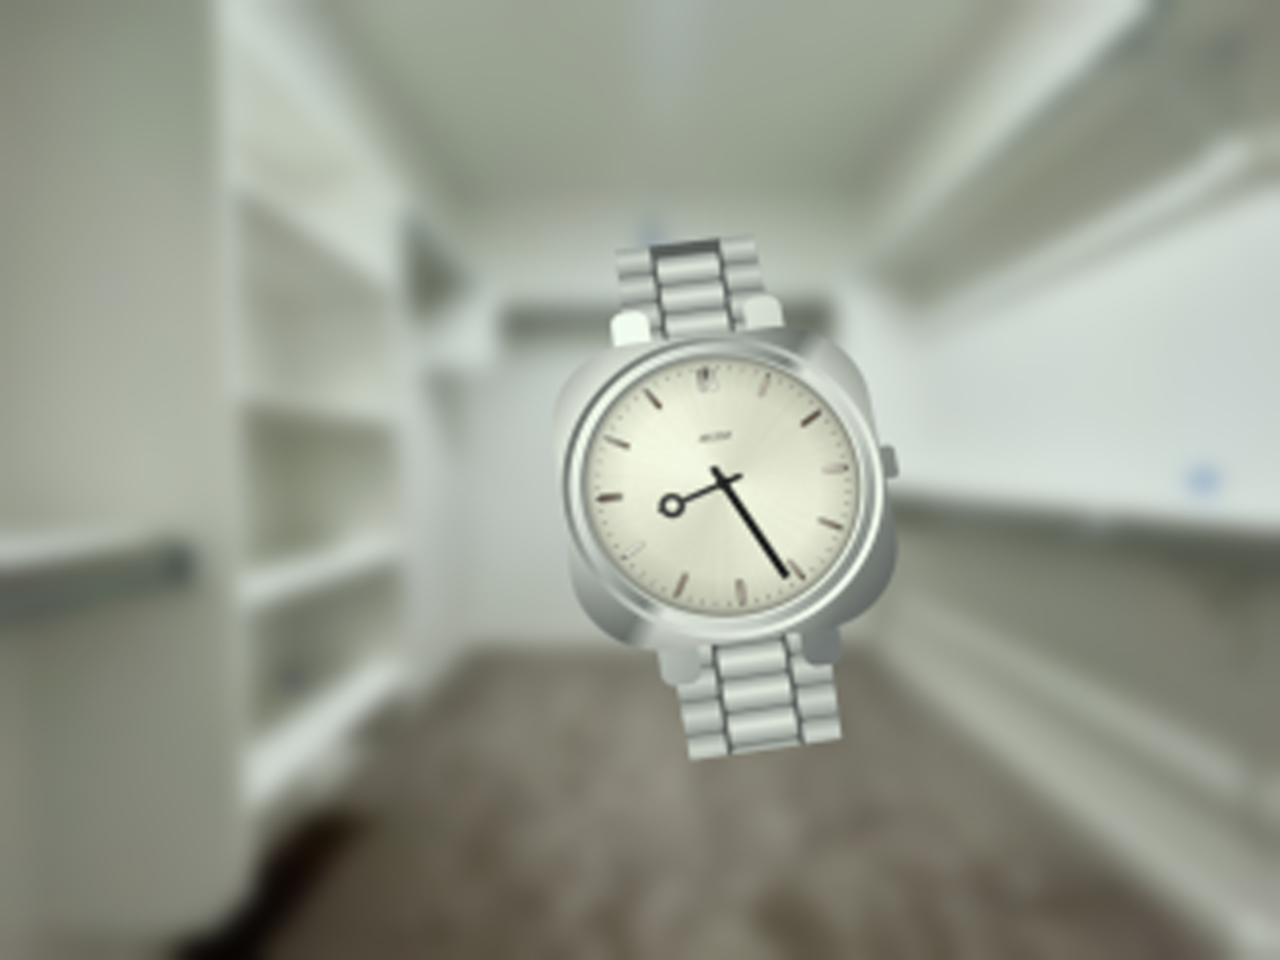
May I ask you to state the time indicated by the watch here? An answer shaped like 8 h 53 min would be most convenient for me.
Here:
8 h 26 min
